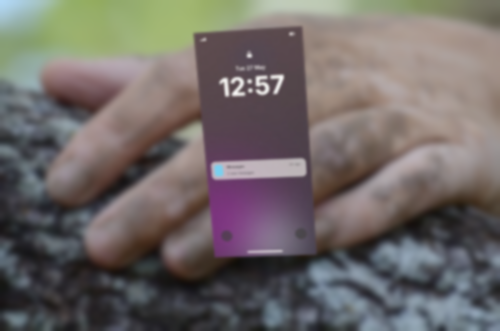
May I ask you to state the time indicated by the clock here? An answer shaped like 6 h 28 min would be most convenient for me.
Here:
12 h 57 min
